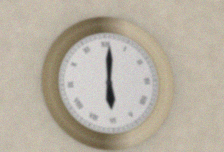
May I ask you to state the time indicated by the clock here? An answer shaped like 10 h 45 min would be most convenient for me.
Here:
6 h 01 min
